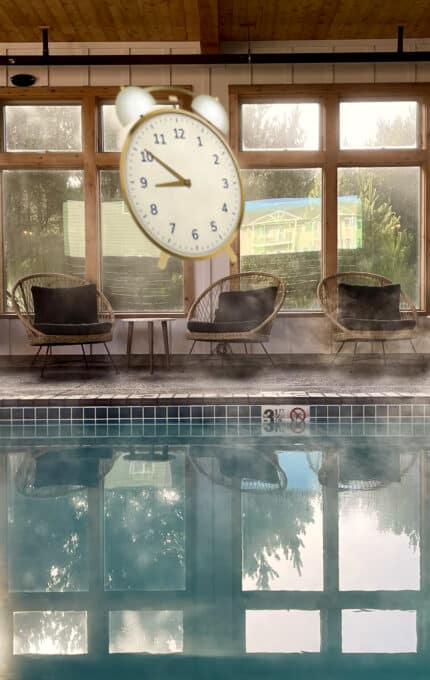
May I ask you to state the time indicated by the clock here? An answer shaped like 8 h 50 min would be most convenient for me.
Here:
8 h 51 min
